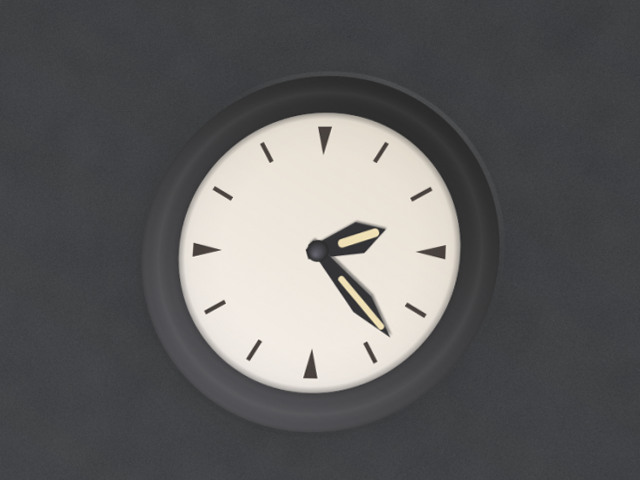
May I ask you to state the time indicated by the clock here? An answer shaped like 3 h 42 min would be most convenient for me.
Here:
2 h 23 min
